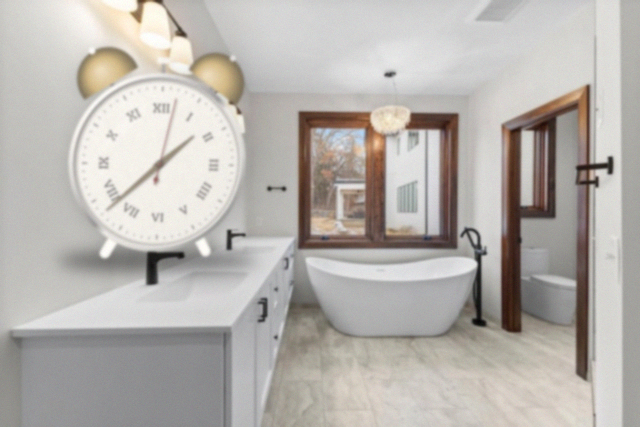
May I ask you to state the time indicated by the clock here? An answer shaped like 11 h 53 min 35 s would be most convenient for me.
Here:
1 h 38 min 02 s
